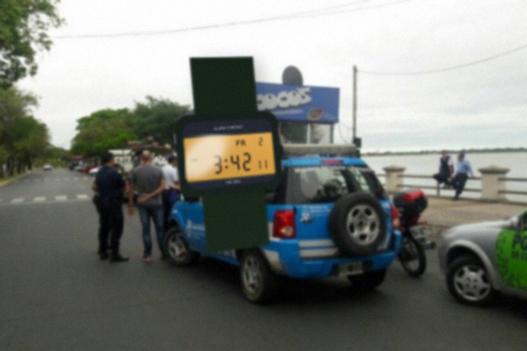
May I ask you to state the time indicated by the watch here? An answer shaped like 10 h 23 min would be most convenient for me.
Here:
3 h 42 min
